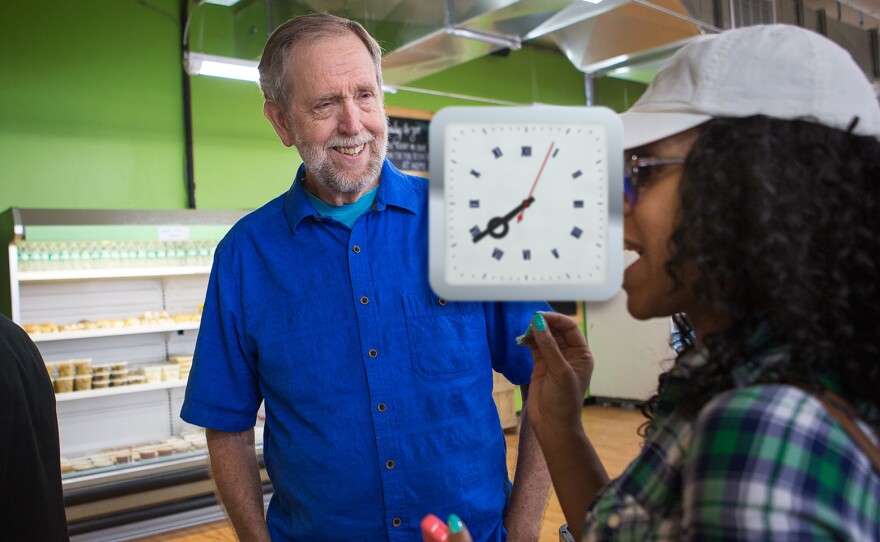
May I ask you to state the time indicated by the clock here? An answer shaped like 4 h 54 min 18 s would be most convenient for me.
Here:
7 h 39 min 04 s
